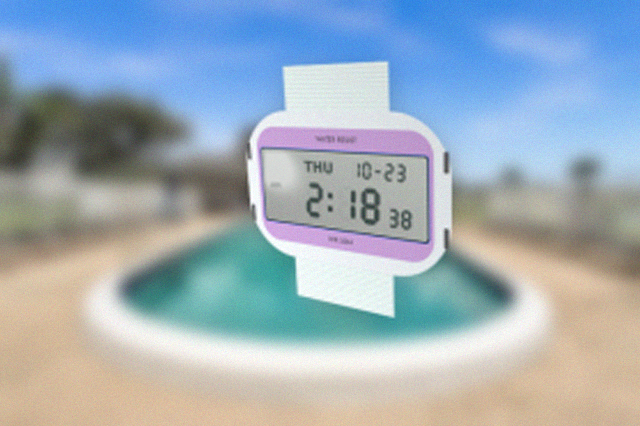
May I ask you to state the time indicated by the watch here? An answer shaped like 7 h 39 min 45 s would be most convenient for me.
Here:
2 h 18 min 38 s
